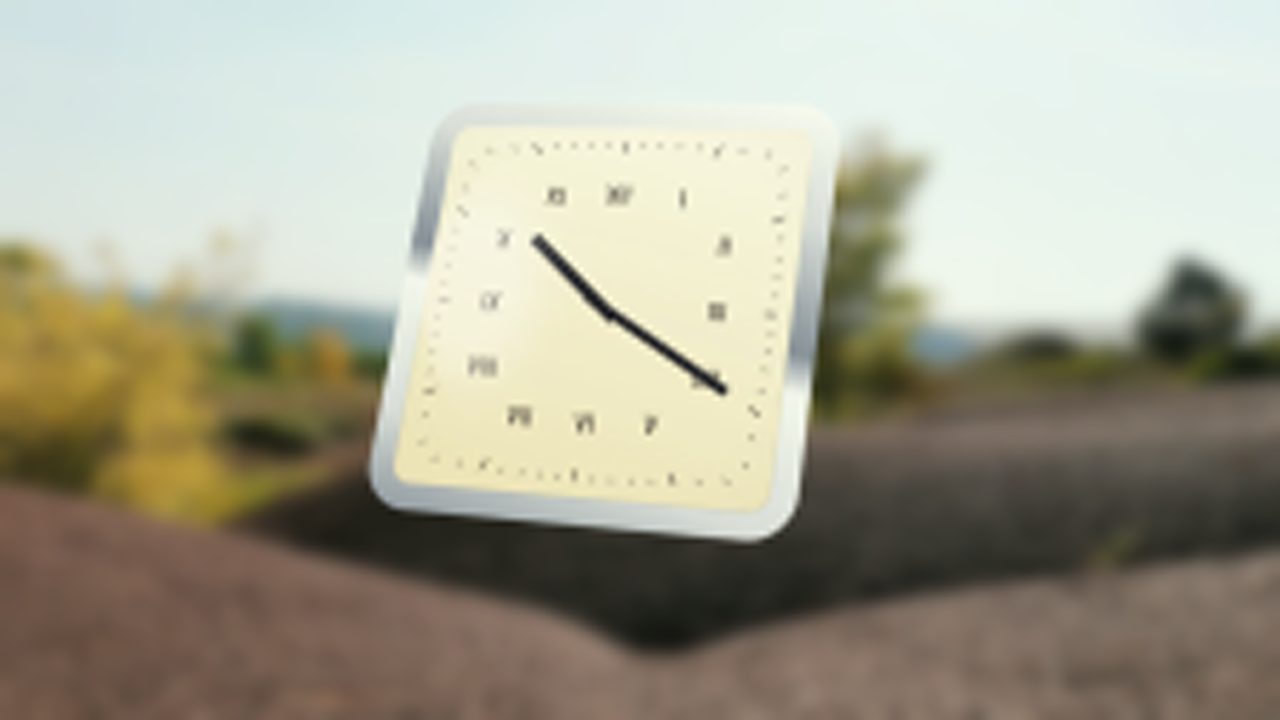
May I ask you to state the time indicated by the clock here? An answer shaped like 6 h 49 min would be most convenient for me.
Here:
10 h 20 min
